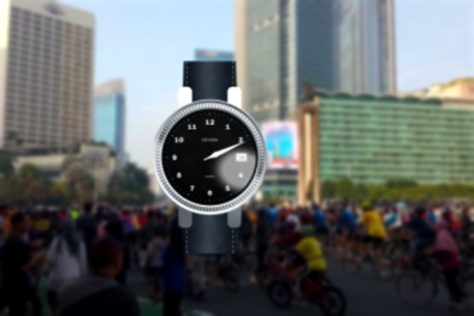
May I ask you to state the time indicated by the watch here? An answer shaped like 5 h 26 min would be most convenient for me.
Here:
2 h 11 min
